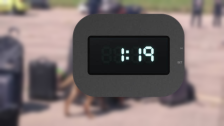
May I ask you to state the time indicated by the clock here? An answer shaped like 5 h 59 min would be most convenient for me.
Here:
1 h 19 min
